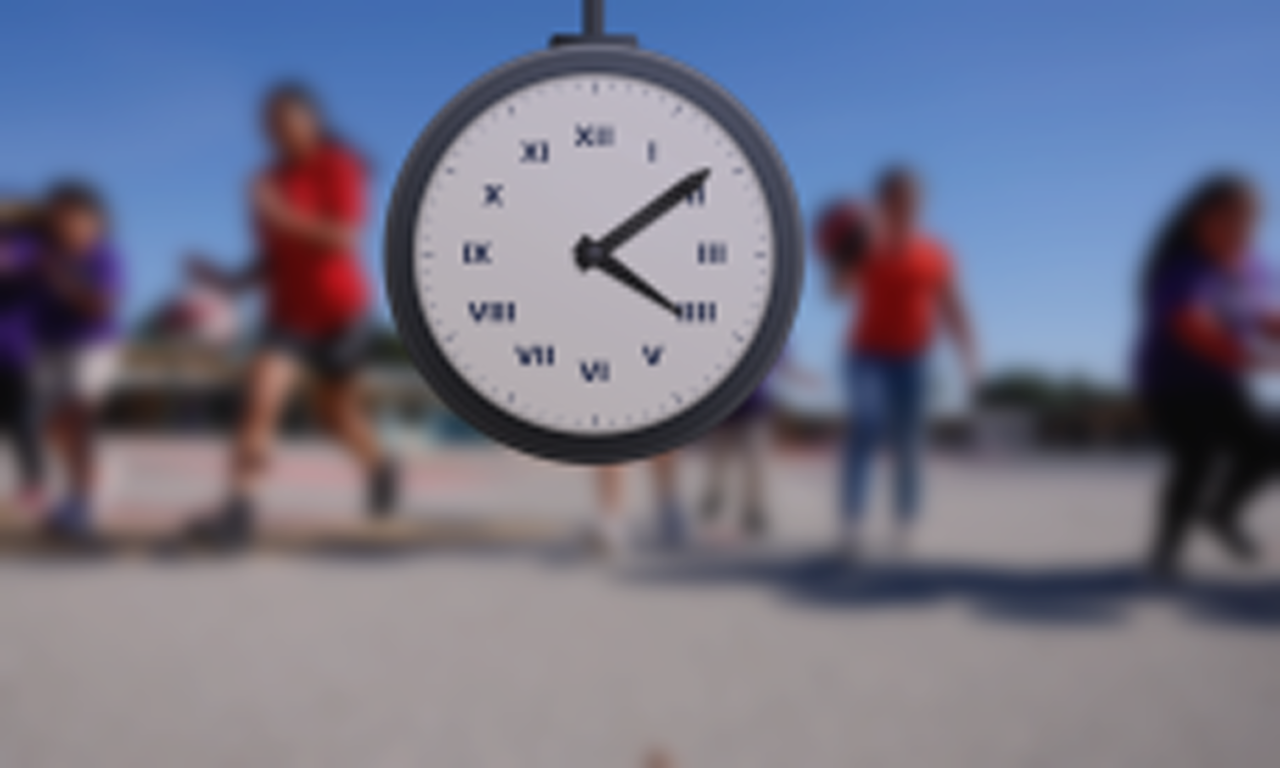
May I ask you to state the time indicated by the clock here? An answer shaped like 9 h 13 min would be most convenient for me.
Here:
4 h 09 min
